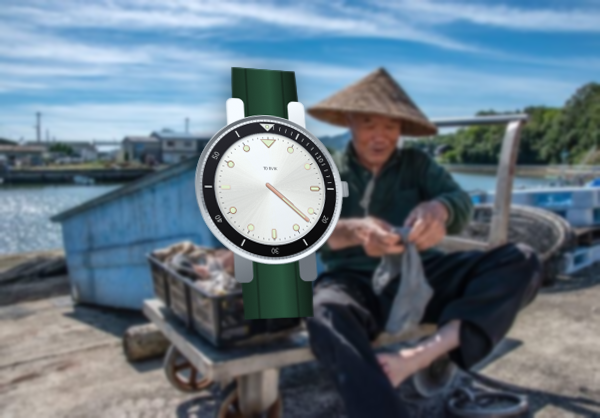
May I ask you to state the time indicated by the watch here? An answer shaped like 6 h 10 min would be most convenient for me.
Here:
4 h 22 min
